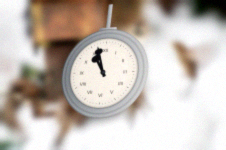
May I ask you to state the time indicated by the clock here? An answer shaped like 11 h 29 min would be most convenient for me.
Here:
10 h 57 min
